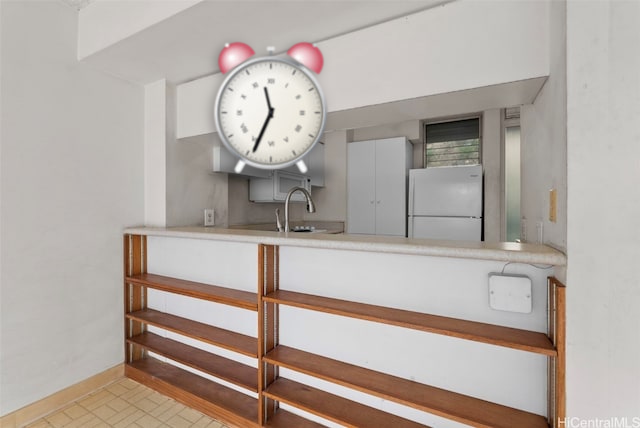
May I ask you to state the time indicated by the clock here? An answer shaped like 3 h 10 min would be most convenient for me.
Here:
11 h 34 min
